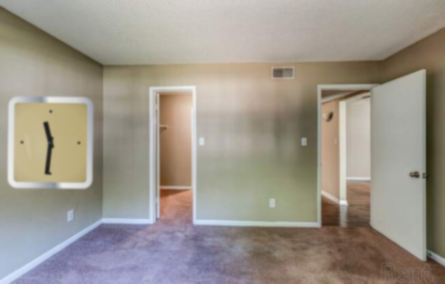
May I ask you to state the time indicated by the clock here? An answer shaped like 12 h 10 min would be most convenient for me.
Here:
11 h 31 min
